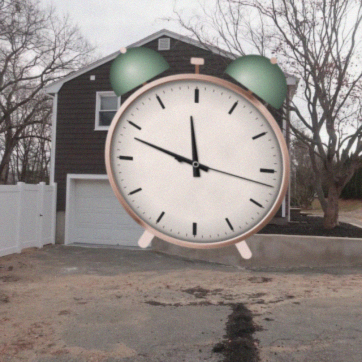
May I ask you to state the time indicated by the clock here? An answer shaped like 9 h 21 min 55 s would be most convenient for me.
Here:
11 h 48 min 17 s
